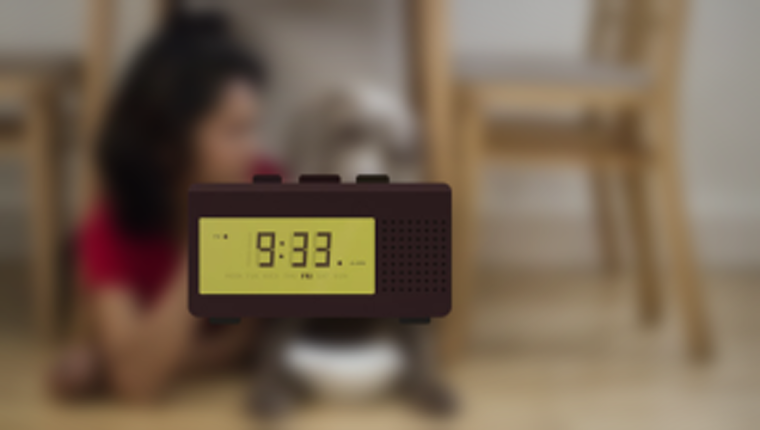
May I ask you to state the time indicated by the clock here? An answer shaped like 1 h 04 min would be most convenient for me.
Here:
9 h 33 min
